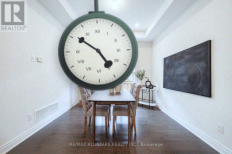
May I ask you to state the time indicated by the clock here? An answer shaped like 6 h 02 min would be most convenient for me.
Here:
4 h 51 min
